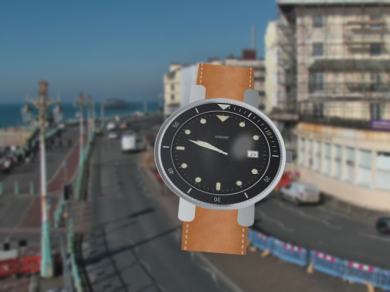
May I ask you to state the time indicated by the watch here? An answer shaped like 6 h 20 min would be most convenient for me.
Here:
9 h 48 min
